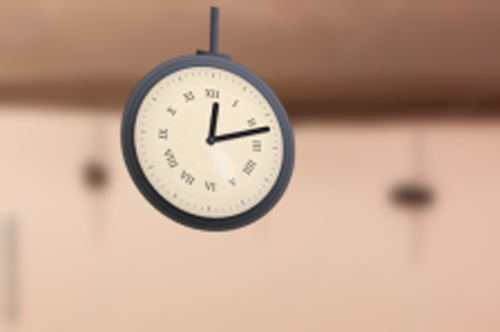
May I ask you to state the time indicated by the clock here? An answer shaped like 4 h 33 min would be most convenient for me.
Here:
12 h 12 min
